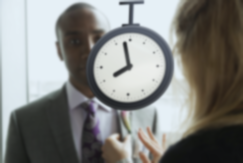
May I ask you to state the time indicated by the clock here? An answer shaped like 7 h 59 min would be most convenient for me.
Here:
7 h 58 min
